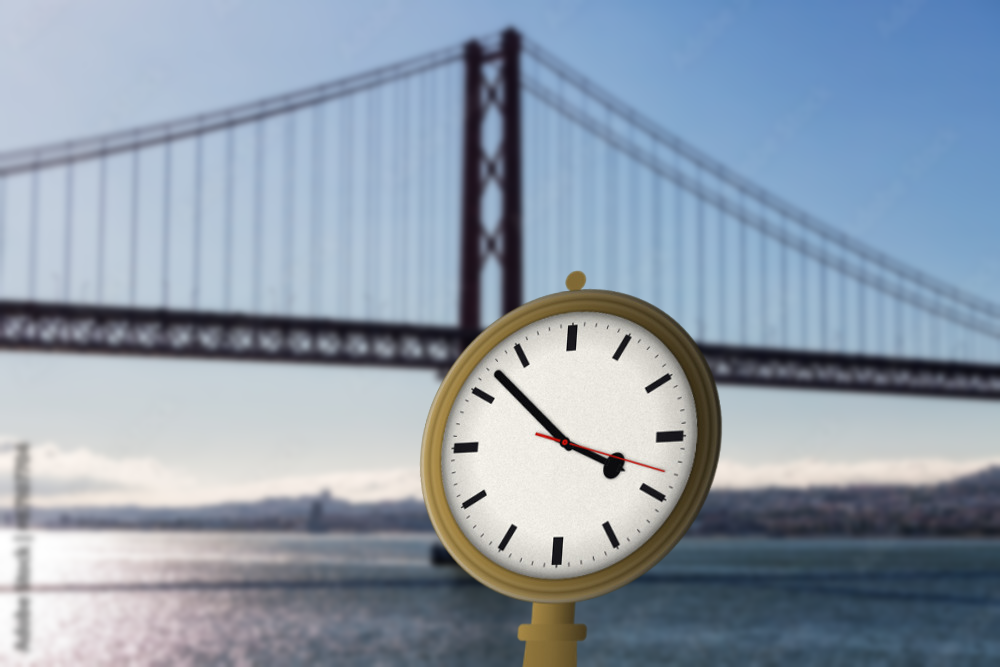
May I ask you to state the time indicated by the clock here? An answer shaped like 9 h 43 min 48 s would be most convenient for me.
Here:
3 h 52 min 18 s
